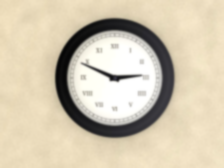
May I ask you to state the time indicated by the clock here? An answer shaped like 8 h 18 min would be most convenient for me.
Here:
2 h 49 min
